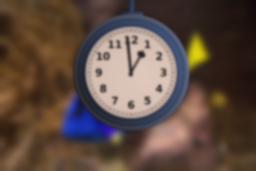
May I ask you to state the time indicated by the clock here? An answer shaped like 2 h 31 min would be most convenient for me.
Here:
12 h 59 min
